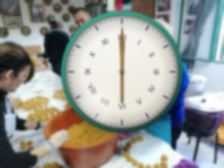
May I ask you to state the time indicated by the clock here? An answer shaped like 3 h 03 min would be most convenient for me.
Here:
6 h 00 min
